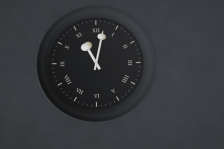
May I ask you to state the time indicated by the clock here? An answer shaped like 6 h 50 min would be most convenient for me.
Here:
11 h 02 min
